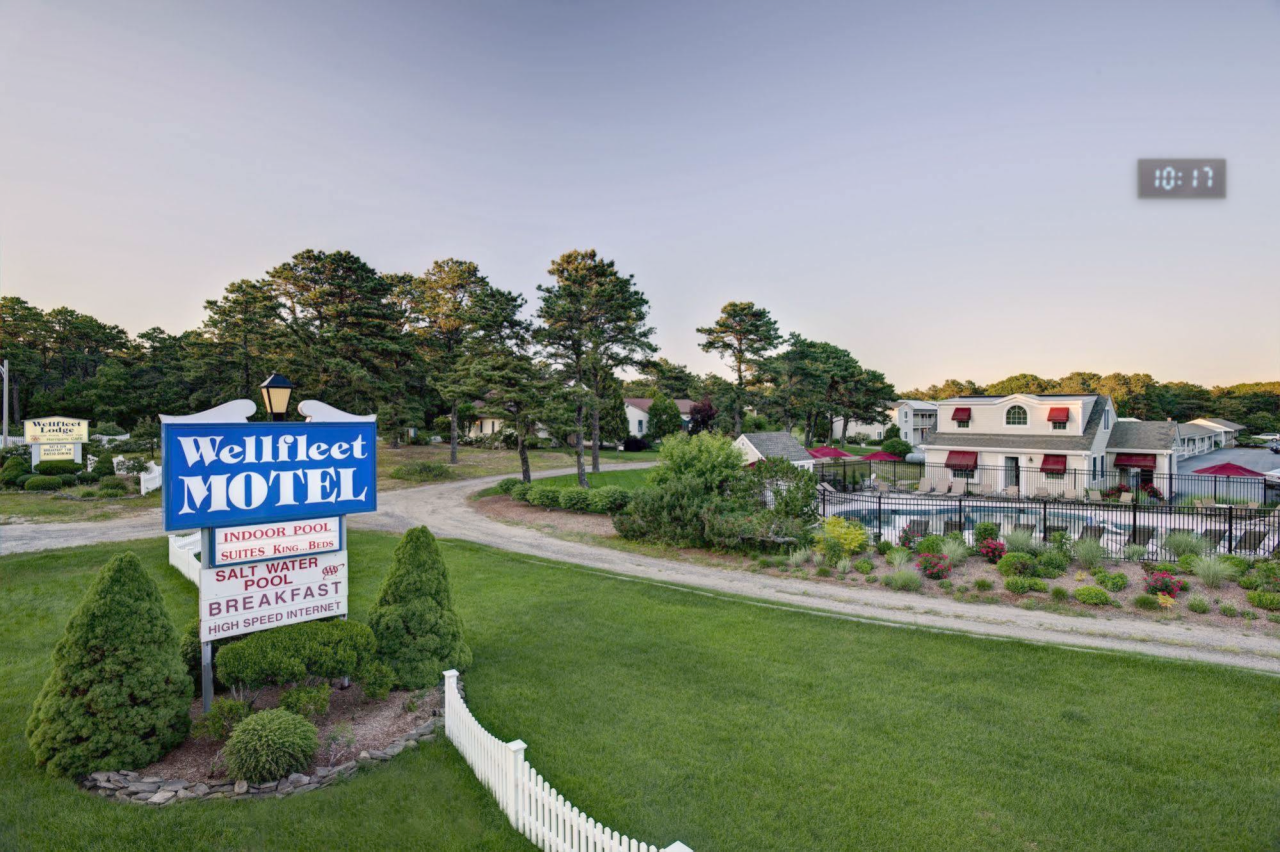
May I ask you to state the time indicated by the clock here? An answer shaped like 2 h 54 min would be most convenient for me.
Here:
10 h 17 min
